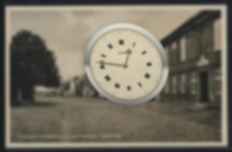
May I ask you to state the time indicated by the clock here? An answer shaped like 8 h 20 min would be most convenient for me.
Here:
12 h 47 min
